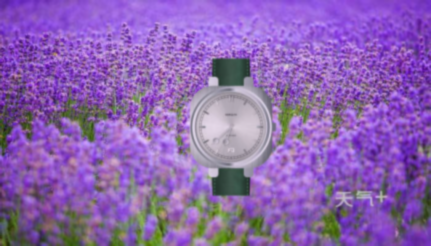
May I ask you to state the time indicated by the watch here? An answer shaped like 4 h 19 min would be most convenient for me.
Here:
6 h 38 min
